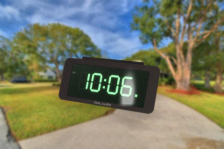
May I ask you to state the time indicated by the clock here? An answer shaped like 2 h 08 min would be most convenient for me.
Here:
10 h 06 min
